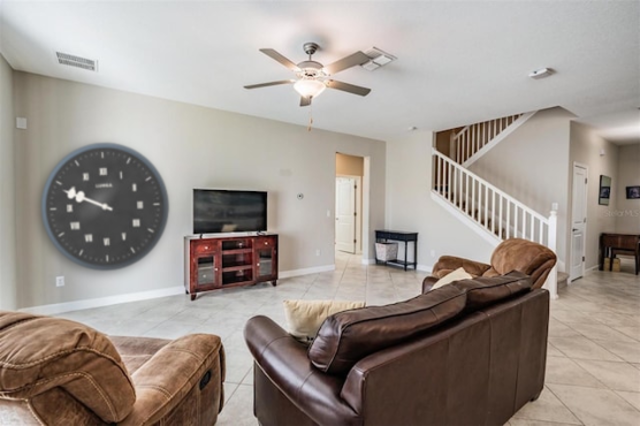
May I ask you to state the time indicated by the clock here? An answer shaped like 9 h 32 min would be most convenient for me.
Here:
9 h 49 min
